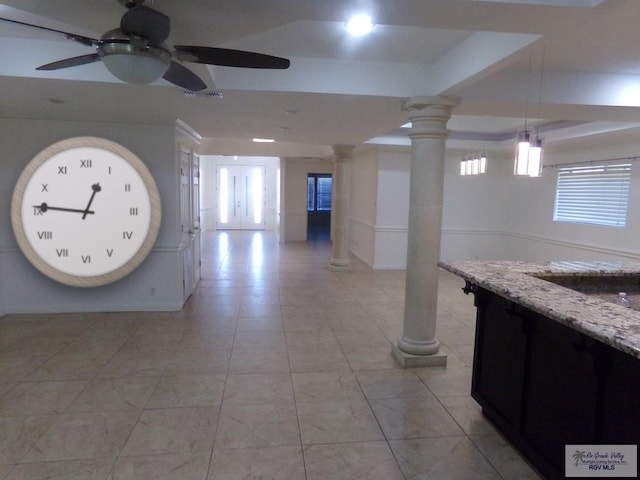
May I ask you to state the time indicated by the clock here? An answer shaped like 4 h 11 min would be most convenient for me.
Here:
12 h 46 min
